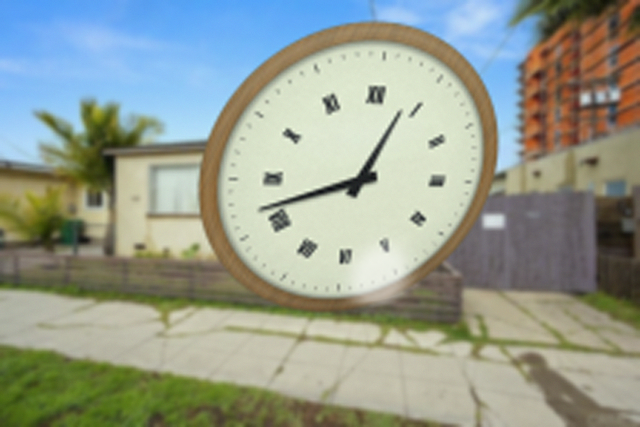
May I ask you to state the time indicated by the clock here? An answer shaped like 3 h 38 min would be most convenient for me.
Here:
12 h 42 min
